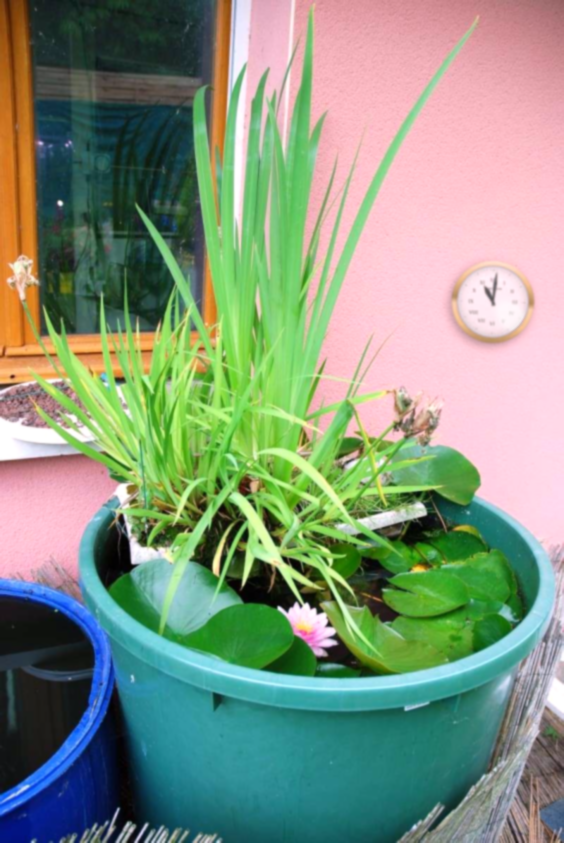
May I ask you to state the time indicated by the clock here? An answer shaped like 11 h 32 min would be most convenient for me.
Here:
11 h 01 min
